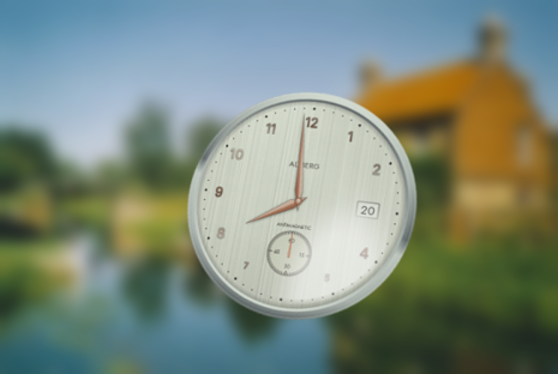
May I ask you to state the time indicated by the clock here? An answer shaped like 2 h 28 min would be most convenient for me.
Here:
7 h 59 min
